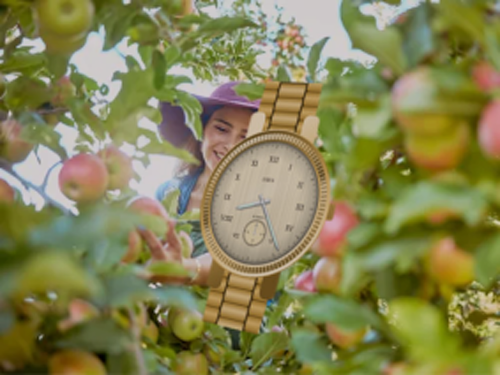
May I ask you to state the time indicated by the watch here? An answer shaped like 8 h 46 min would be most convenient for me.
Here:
8 h 24 min
